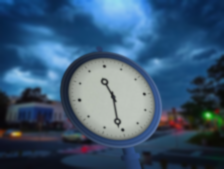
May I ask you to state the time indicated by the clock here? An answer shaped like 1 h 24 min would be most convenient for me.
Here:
11 h 31 min
